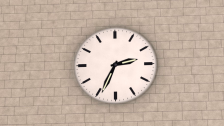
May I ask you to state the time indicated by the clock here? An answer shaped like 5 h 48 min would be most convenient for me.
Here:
2 h 34 min
